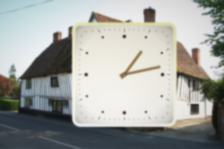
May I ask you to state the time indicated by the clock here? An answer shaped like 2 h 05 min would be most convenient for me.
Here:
1 h 13 min
